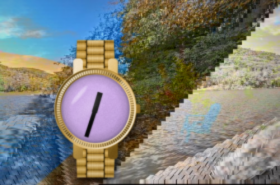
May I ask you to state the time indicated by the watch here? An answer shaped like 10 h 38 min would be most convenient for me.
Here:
12 h 33 min
